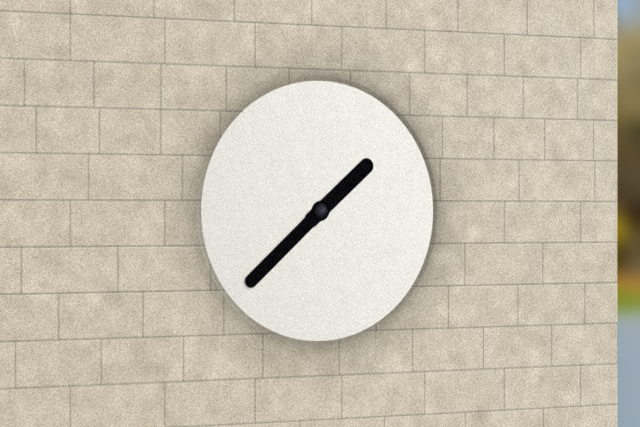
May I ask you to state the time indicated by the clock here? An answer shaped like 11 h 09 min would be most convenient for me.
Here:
1 h 38 min
